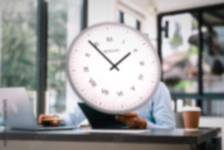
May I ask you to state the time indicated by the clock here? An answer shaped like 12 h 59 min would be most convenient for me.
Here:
1 h 54 min
